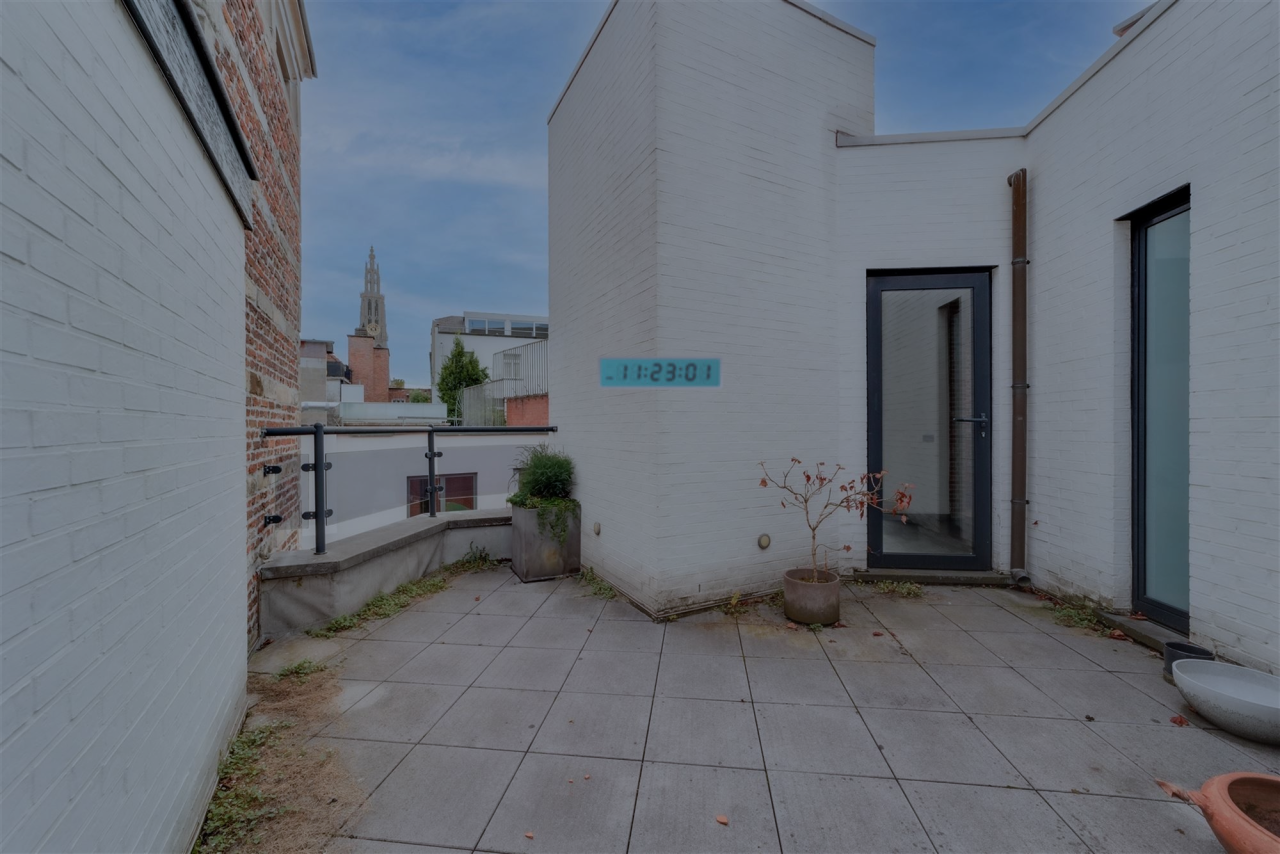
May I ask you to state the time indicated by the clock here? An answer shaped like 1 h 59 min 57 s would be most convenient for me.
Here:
11 h 23 min 01 s
